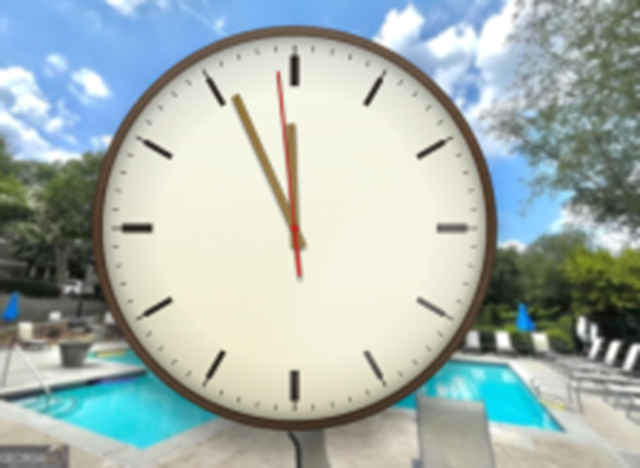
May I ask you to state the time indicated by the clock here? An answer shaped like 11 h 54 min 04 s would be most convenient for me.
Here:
11 h 55 min 59 s
